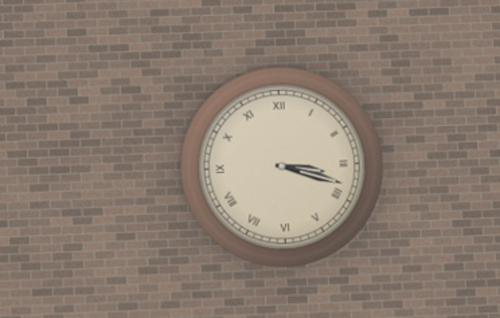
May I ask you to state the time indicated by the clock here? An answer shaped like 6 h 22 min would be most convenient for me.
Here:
3 h 18 min
